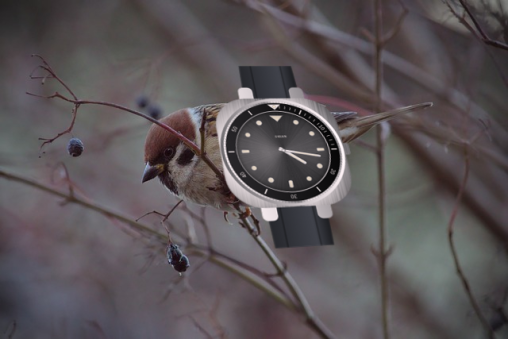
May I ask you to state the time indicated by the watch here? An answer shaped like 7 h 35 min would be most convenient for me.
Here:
4 h 17 min
